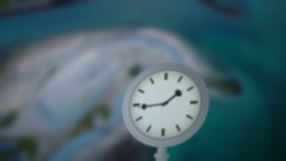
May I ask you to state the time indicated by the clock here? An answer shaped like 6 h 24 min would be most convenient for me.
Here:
1 h 44 min
